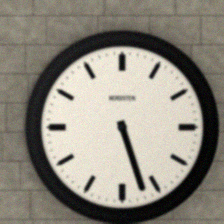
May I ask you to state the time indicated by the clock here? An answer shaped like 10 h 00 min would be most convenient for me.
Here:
5 h 27 min
